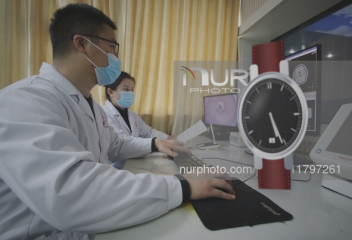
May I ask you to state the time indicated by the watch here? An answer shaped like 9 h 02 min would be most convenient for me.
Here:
5 h 26 min
